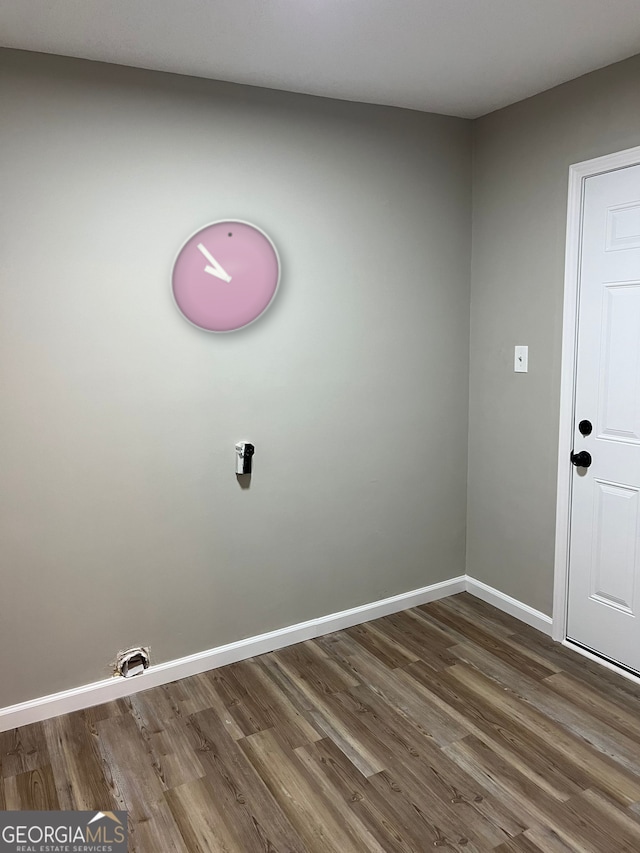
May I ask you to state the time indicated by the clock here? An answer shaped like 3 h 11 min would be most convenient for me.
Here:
9 h 53 min
